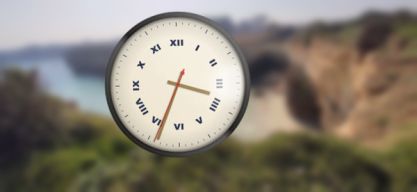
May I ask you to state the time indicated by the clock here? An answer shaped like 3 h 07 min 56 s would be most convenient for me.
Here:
3 h 33 min 34 s
